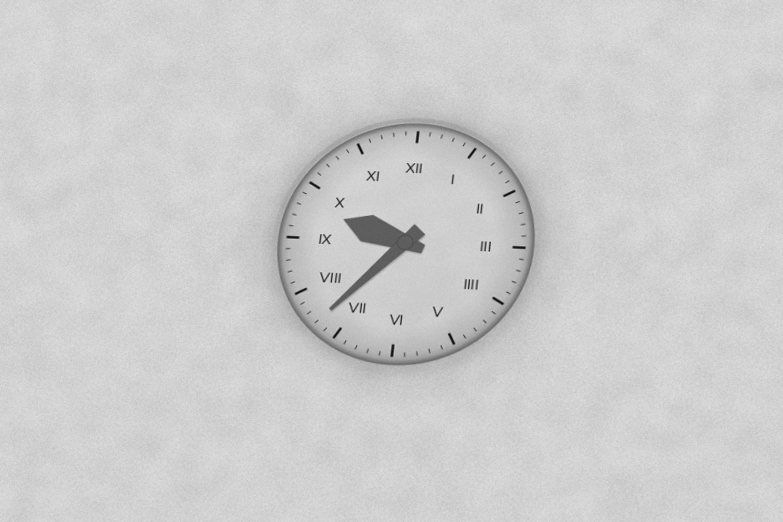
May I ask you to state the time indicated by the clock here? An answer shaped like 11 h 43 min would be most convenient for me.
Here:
9 h 37 min
